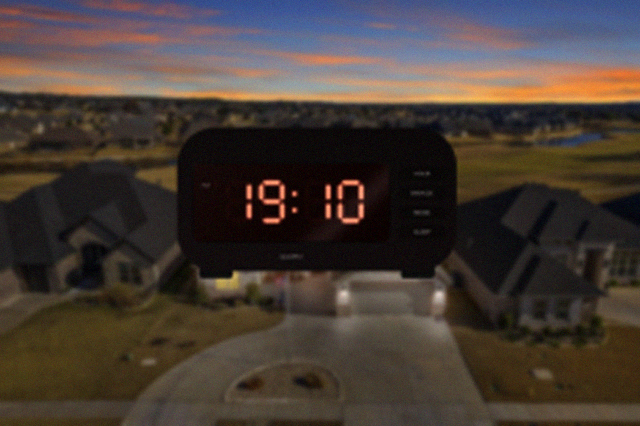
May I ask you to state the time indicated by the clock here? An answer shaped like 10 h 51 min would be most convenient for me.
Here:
19 h 10 min
